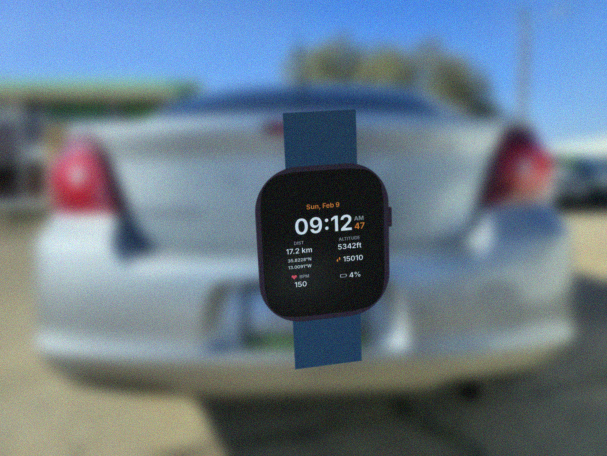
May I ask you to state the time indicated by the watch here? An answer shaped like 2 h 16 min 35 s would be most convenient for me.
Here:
9 h 12 min 47 s
